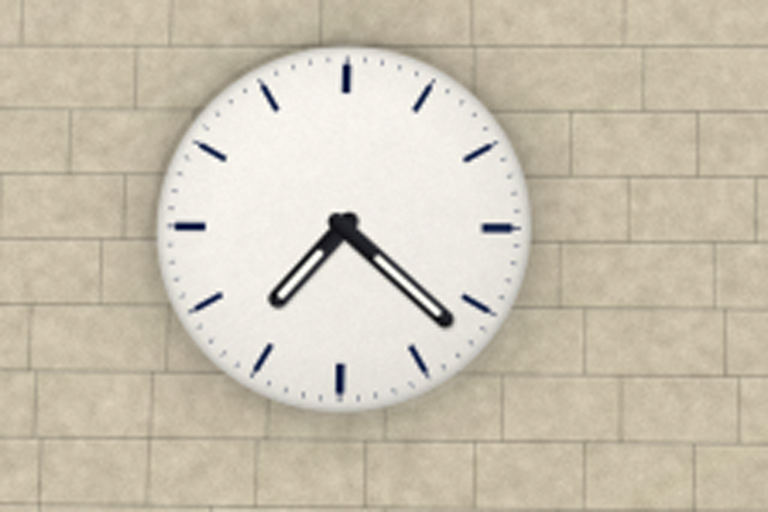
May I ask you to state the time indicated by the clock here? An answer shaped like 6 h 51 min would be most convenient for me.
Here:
7 h 22 min
